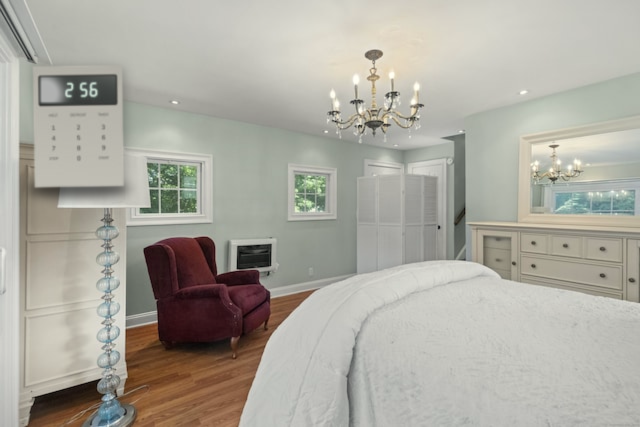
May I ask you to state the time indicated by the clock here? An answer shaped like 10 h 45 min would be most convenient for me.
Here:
2 h 56 min
